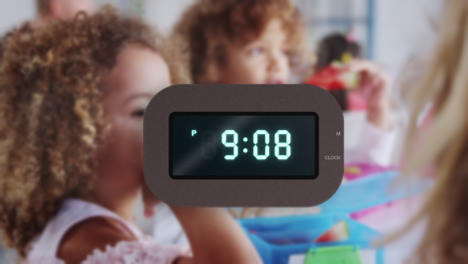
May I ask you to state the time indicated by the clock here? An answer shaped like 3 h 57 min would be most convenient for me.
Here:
9 h 08 min
